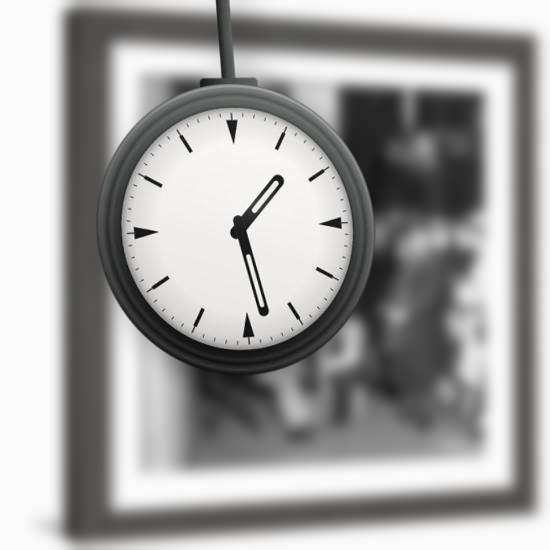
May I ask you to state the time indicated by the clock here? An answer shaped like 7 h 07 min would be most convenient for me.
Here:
1 h 28 min
